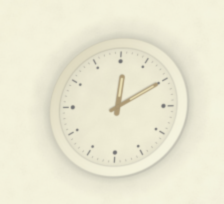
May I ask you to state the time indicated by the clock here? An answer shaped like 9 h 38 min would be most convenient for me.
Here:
12 h 10 min
